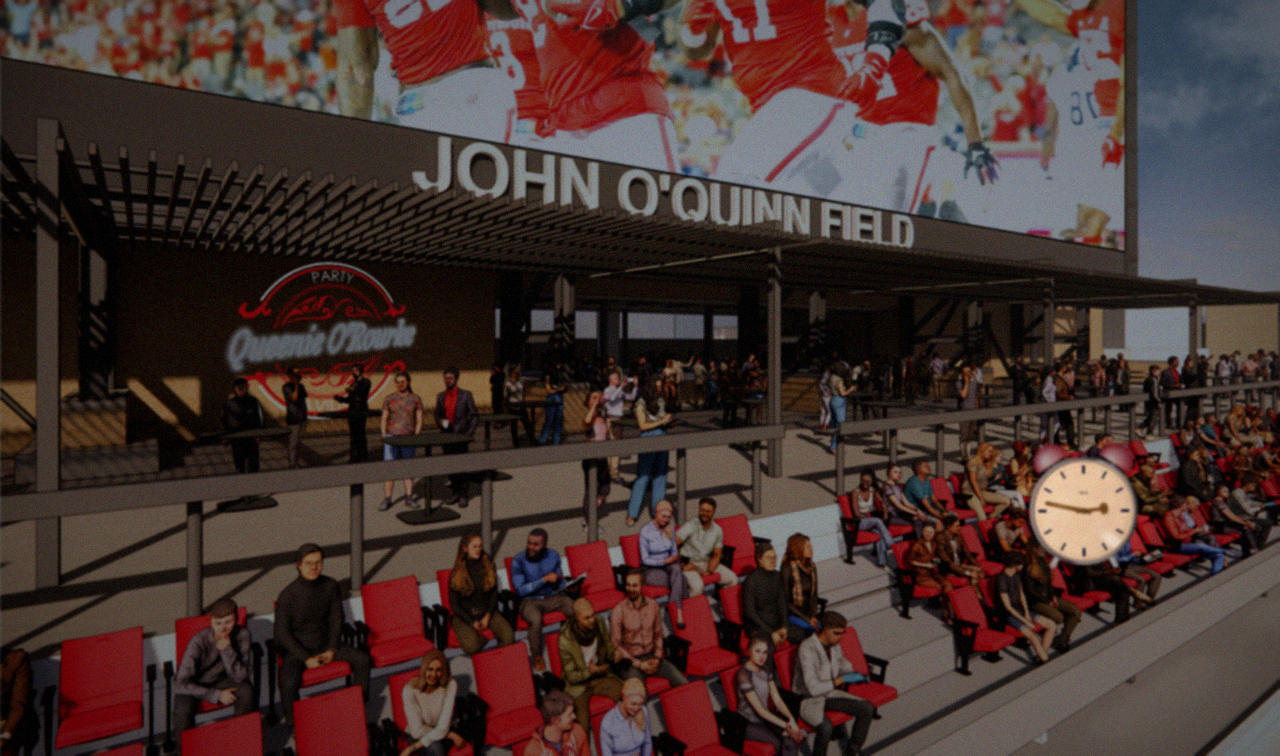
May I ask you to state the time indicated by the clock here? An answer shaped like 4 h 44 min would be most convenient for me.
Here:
2 h 47 min
